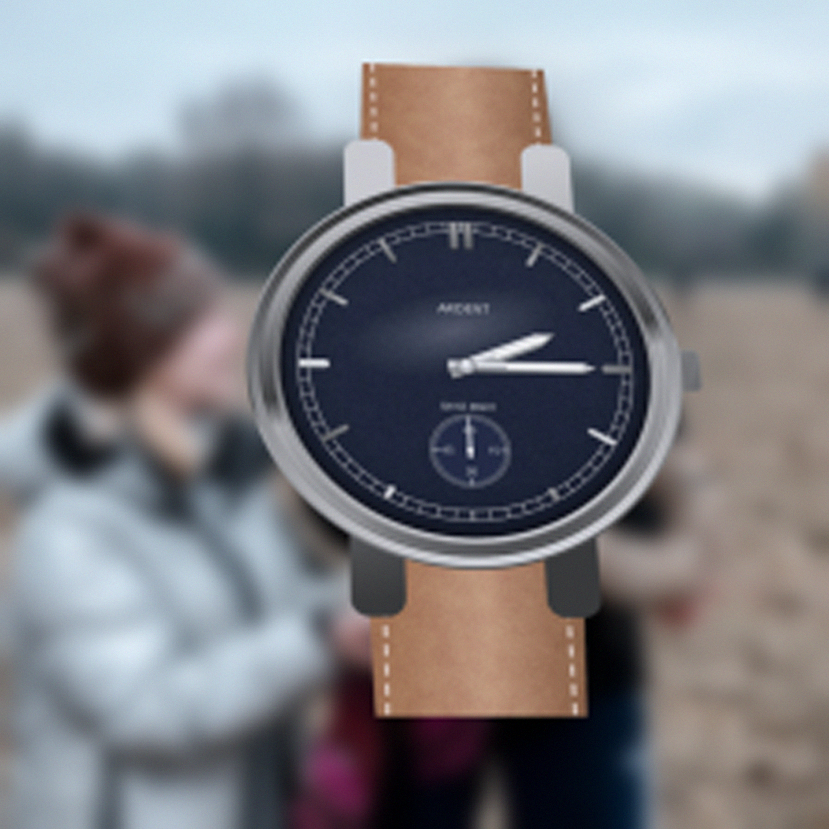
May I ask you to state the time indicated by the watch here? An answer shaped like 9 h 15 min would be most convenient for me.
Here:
2 h 15 min
